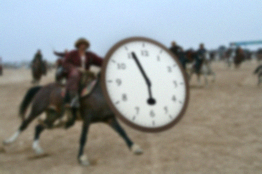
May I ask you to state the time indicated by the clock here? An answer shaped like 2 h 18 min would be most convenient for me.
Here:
5 h 56 min
